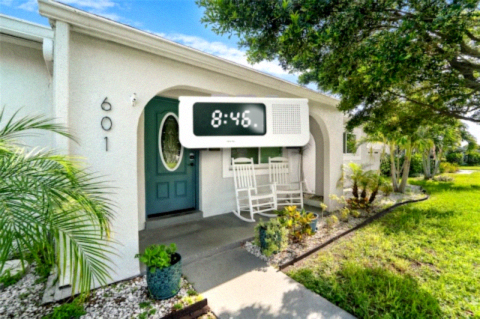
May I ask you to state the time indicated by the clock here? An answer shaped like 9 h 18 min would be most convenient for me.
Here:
8 h 46 min
